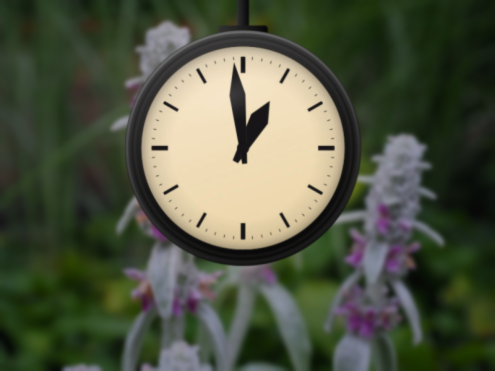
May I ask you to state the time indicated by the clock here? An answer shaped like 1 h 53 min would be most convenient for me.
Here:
12 h 59 min
